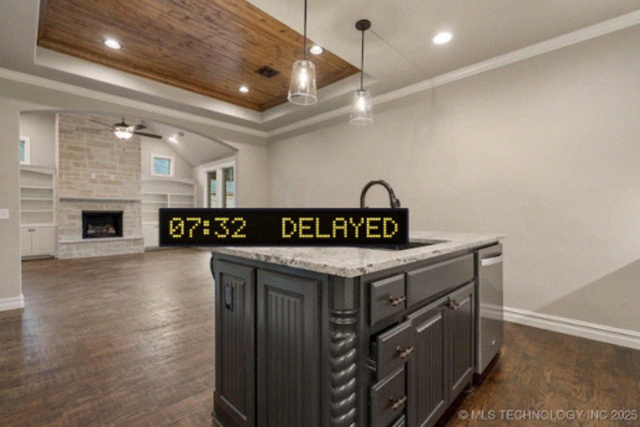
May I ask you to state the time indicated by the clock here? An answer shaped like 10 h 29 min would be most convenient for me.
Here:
7 h 32 min
